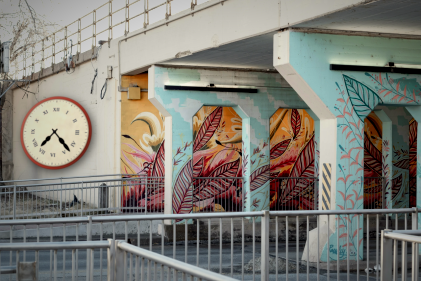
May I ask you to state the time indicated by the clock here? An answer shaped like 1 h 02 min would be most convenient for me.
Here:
7 h 23 min
